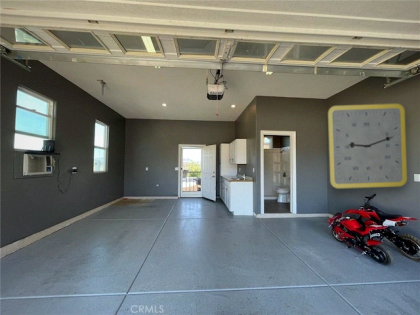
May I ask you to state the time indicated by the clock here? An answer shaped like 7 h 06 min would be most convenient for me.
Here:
9 h 12 min
